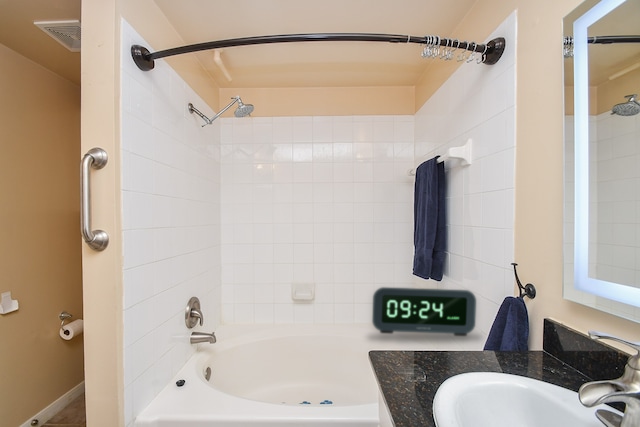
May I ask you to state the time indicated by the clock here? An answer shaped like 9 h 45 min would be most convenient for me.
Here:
9 h 24 min
